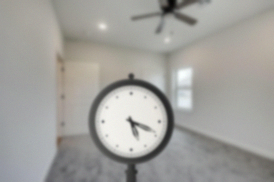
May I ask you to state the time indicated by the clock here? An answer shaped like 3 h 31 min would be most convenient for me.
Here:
5 h 19 min
